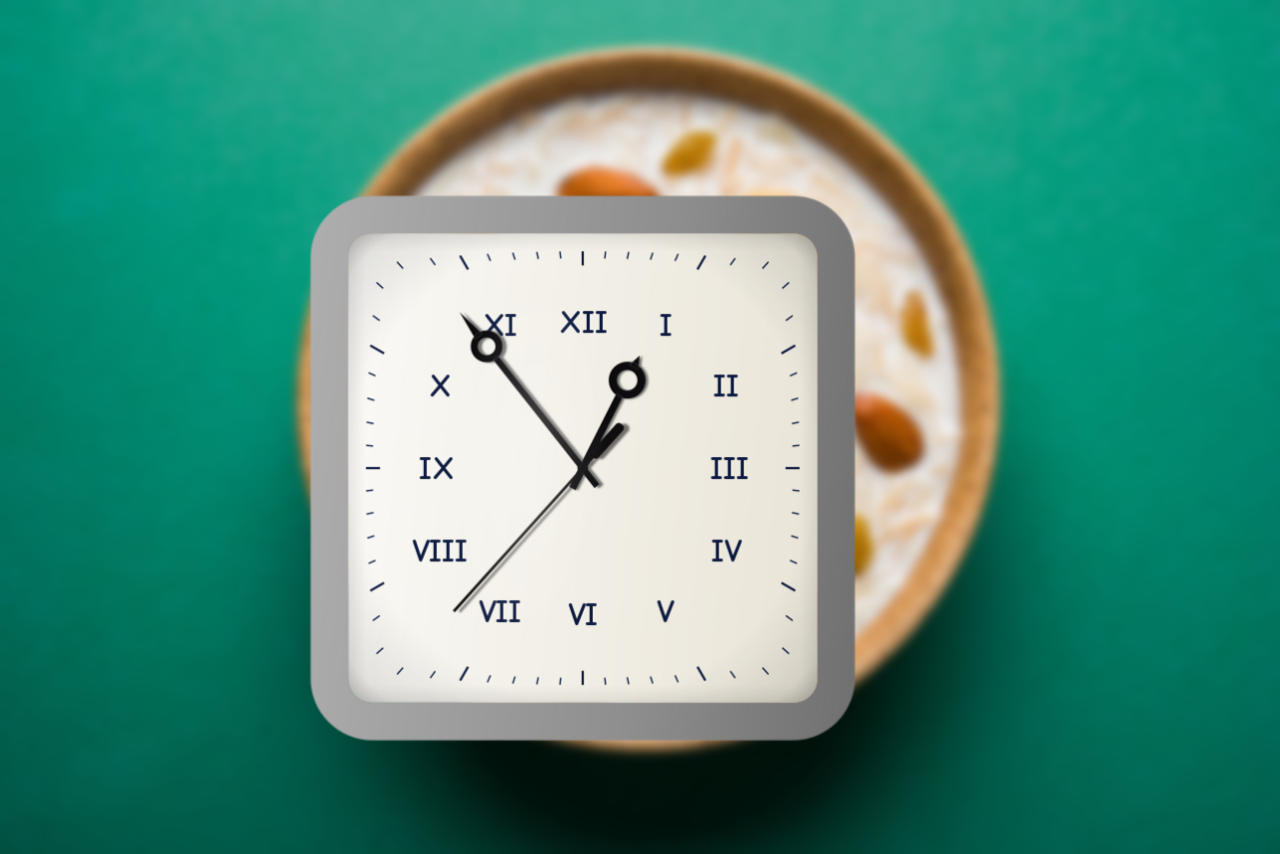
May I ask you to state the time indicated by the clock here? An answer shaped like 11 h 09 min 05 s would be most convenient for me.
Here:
12 h 53 min 37 s
